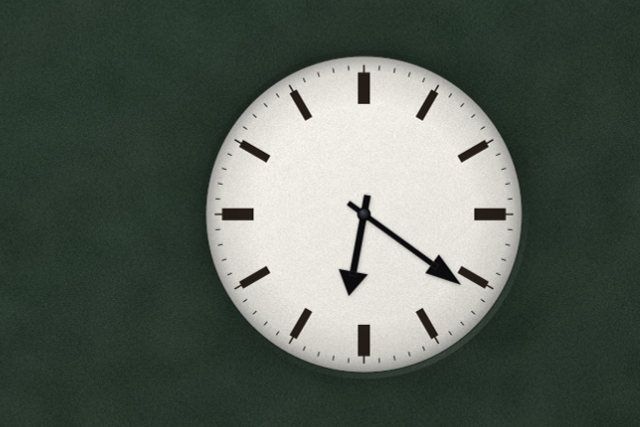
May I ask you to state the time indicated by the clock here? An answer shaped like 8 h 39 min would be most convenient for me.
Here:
6 h 21 min
